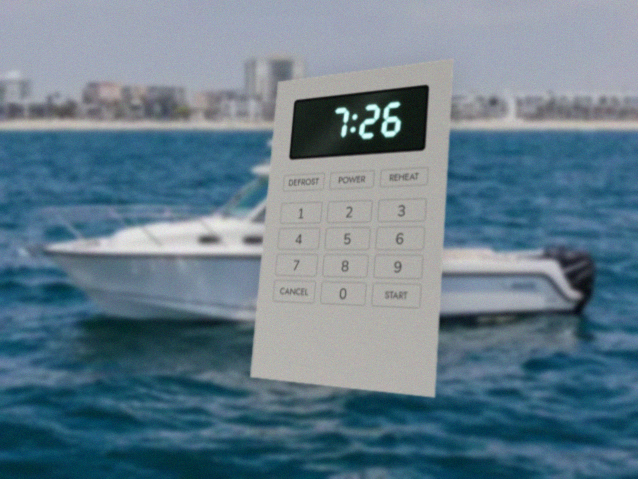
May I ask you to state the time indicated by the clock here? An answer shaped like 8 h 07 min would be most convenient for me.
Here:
7 h 26 min
